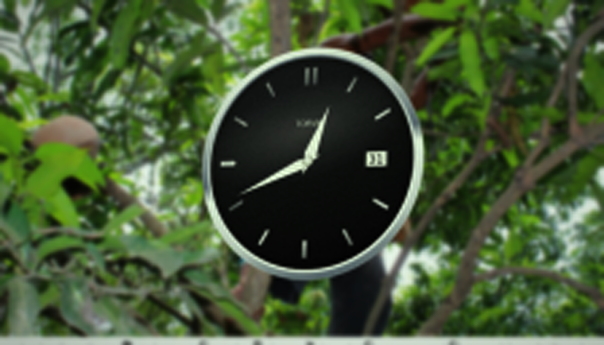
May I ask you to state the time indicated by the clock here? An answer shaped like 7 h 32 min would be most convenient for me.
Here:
12 h 41 min
